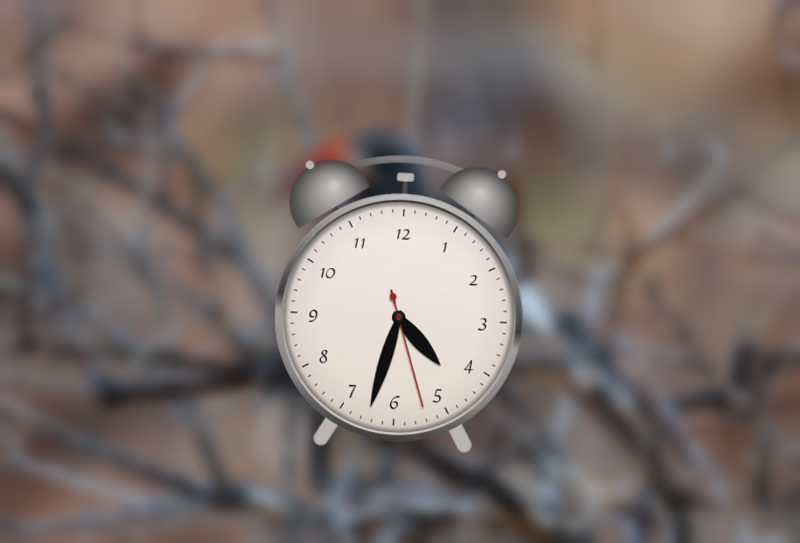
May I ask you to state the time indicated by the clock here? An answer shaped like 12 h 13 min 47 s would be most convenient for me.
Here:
4 h 32 min 27 s
